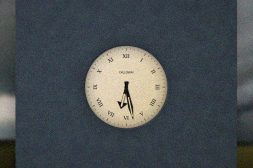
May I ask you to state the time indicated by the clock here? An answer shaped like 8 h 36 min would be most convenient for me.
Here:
6 h 28 min
